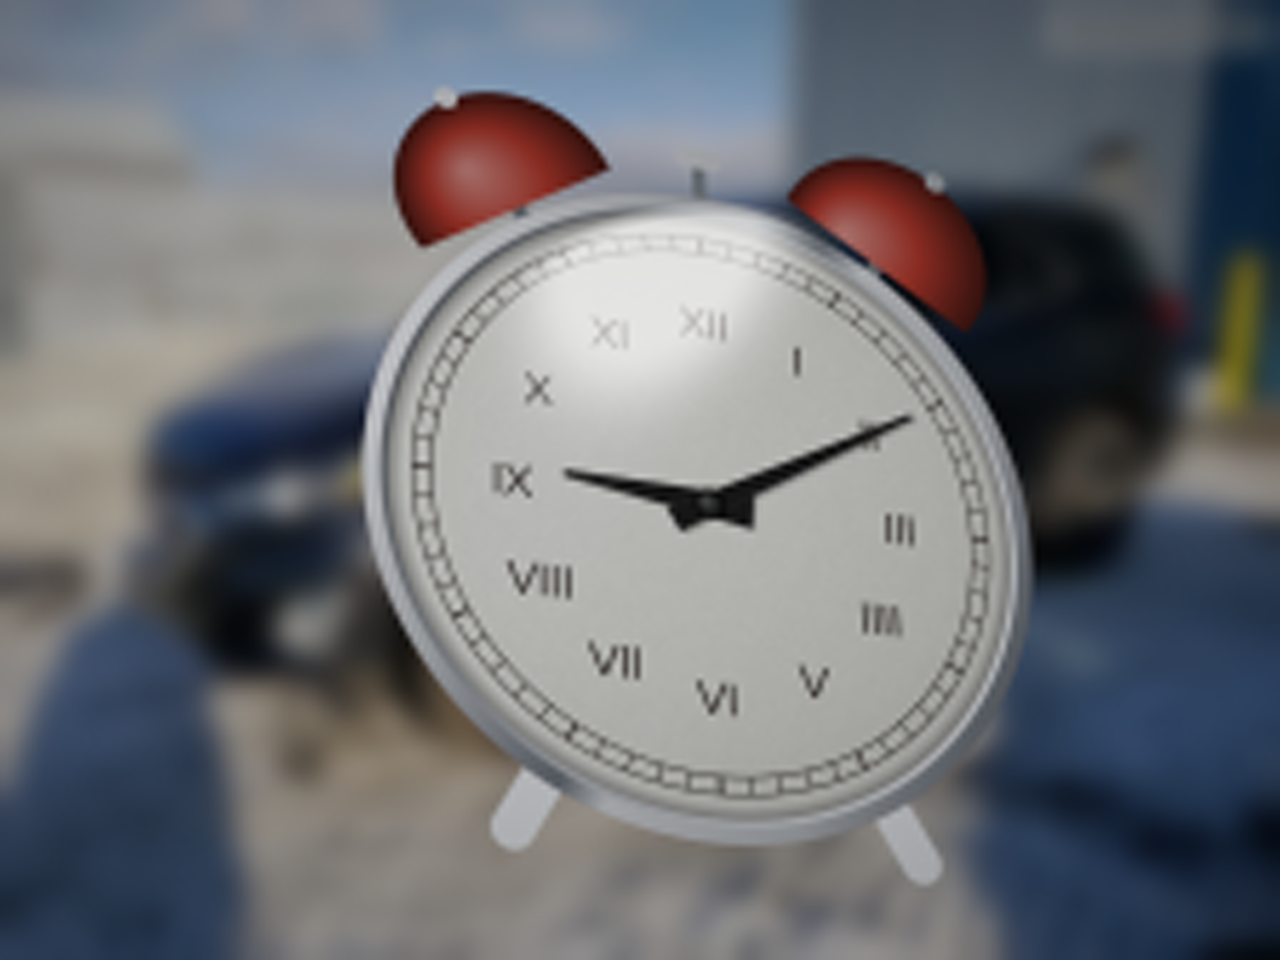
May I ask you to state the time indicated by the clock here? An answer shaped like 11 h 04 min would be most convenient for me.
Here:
9 h 10 min
